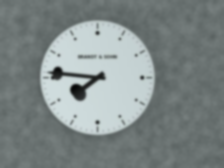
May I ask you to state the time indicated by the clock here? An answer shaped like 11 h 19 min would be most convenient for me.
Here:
7 h 46 min
